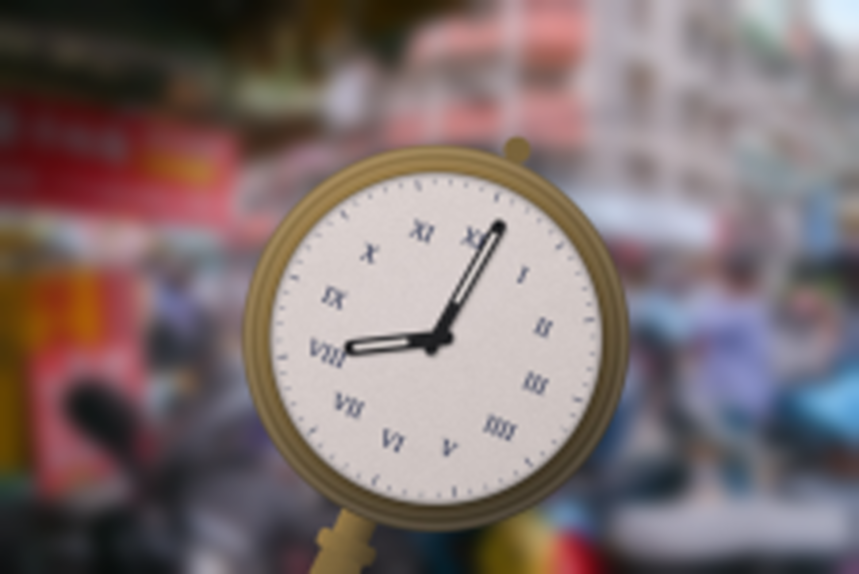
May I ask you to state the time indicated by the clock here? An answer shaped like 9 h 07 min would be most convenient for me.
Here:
8 h 01 min
